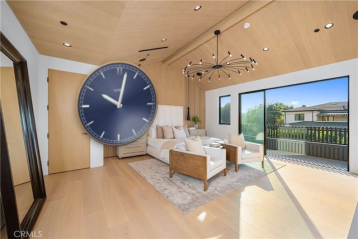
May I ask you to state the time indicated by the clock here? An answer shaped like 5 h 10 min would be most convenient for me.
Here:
10 h 02 min
